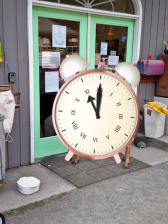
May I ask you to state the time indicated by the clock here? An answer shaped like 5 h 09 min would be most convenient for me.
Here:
11 h 00 min
